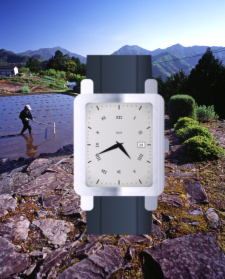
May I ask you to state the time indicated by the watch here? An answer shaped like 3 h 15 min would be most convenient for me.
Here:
4 h 41 min
